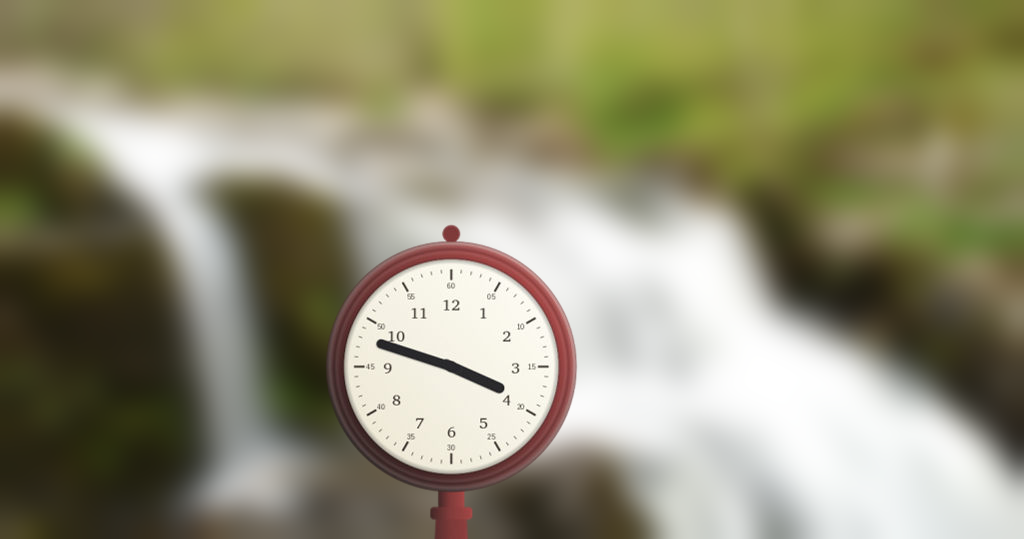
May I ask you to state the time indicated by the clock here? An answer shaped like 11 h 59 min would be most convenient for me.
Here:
3 h 48 min
